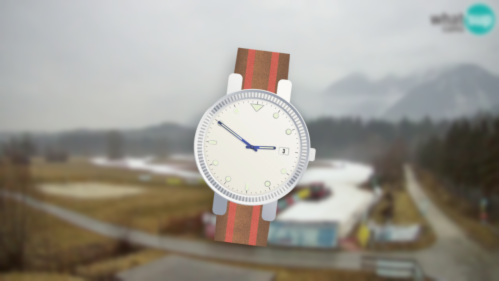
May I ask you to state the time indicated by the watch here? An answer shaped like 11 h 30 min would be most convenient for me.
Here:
2 h 50 min
